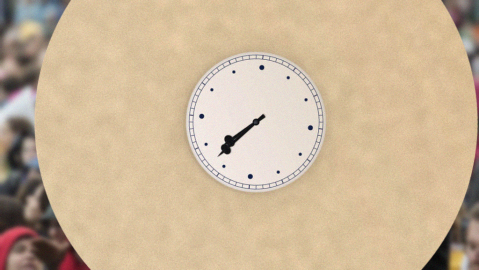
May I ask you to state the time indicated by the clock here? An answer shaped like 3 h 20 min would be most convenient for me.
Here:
7 h 37 min
